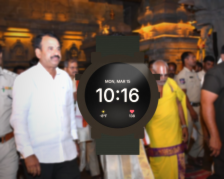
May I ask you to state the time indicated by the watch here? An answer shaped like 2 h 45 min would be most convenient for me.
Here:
10 h 16 min
